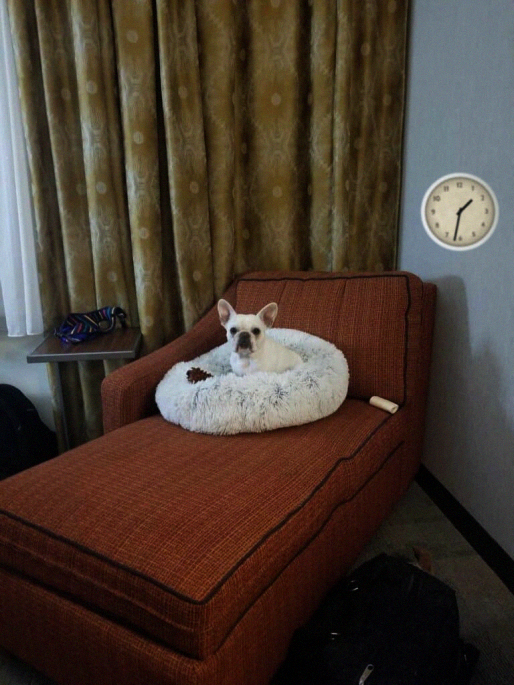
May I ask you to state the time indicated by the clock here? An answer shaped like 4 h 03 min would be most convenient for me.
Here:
1 h 32 min
